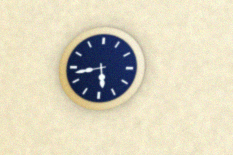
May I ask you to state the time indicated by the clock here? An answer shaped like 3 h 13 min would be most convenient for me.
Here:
5 h 43 min
